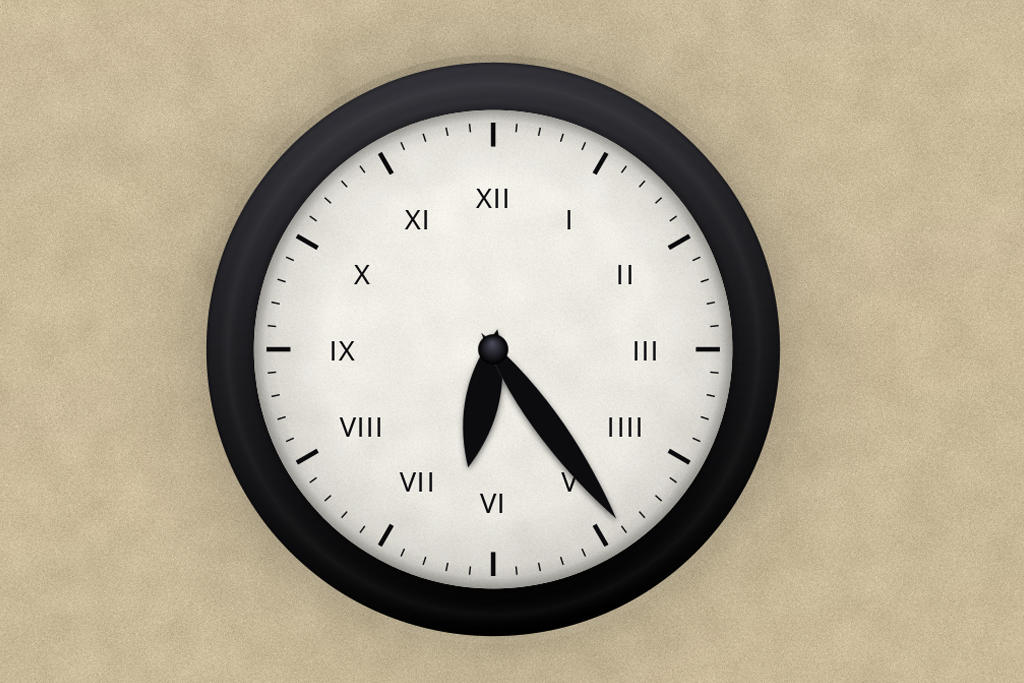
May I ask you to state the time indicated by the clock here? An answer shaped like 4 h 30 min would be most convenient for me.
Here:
6 h 24 min
